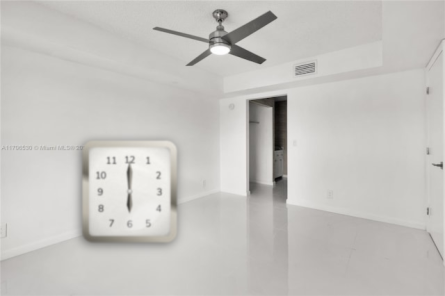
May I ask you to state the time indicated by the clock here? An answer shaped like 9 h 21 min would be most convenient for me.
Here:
6 h 00 min
